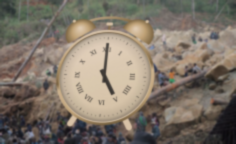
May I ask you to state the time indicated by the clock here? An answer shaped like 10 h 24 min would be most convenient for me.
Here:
5 h 00 min
